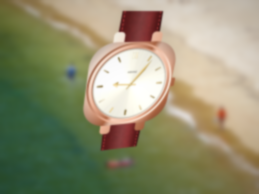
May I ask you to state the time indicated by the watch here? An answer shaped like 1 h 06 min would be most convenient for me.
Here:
9 h 06 min
